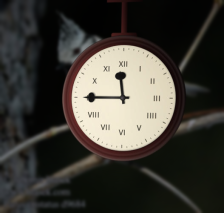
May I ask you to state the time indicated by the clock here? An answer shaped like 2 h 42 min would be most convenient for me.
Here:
11 h 45 min
